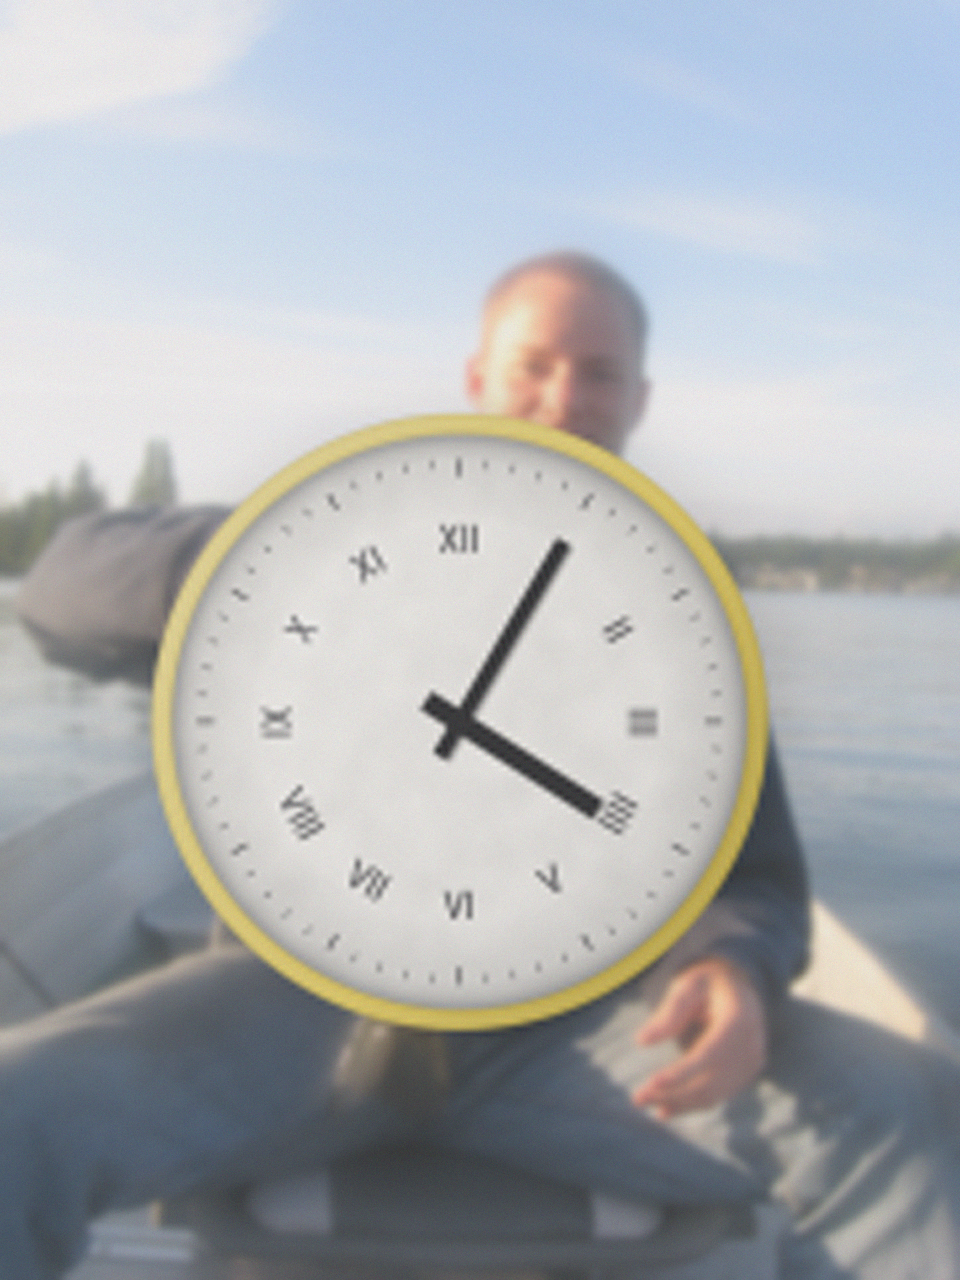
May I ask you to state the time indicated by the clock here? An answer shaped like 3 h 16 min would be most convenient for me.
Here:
4 h 05 min
